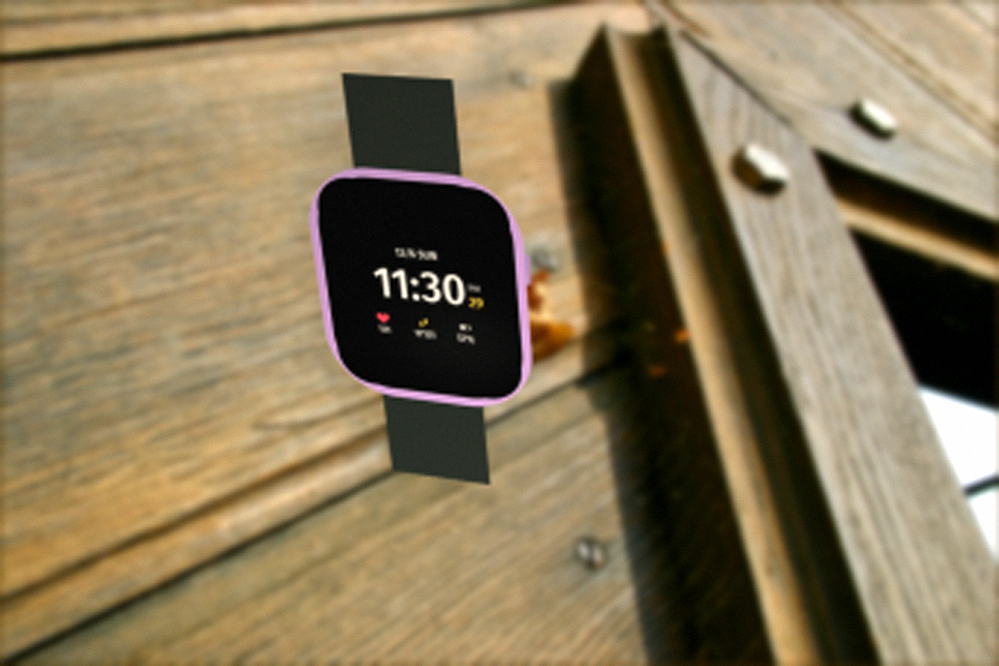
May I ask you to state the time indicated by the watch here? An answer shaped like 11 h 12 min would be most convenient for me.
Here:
11 h 30 min
